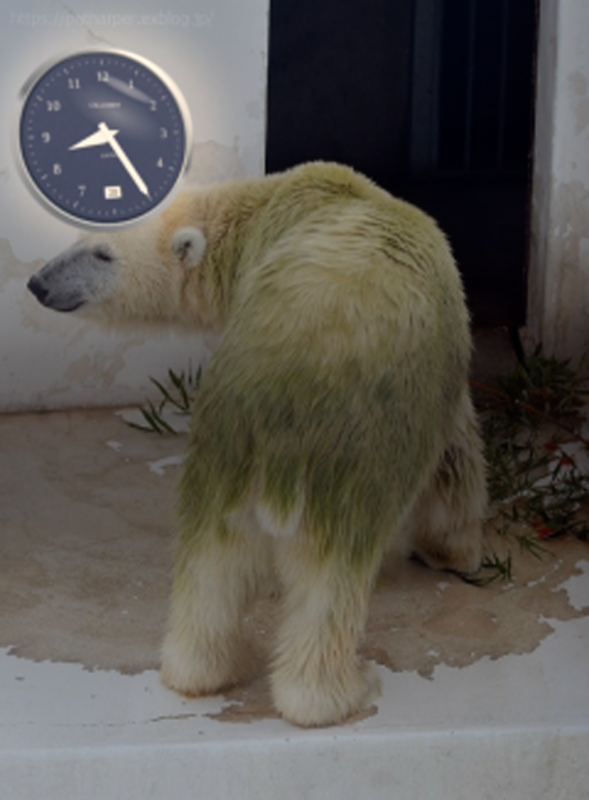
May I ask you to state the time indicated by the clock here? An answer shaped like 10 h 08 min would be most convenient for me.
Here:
8 h 25 min
